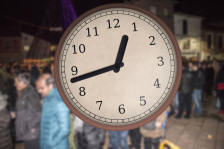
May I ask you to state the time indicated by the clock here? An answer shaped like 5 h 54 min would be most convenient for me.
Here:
12 h 43 min
